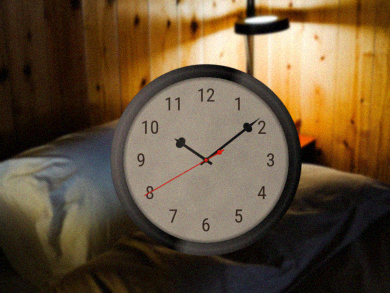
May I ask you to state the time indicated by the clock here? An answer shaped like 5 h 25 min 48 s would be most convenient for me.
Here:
10 h 08 min 40 s
